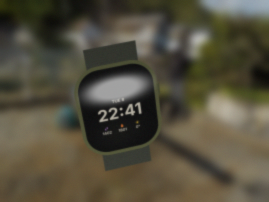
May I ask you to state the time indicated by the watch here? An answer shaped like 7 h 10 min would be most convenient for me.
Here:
22 h 41 min
